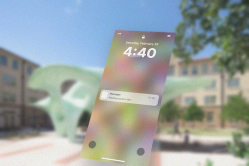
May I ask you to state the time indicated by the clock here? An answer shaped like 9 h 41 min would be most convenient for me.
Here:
4 h 40 min
